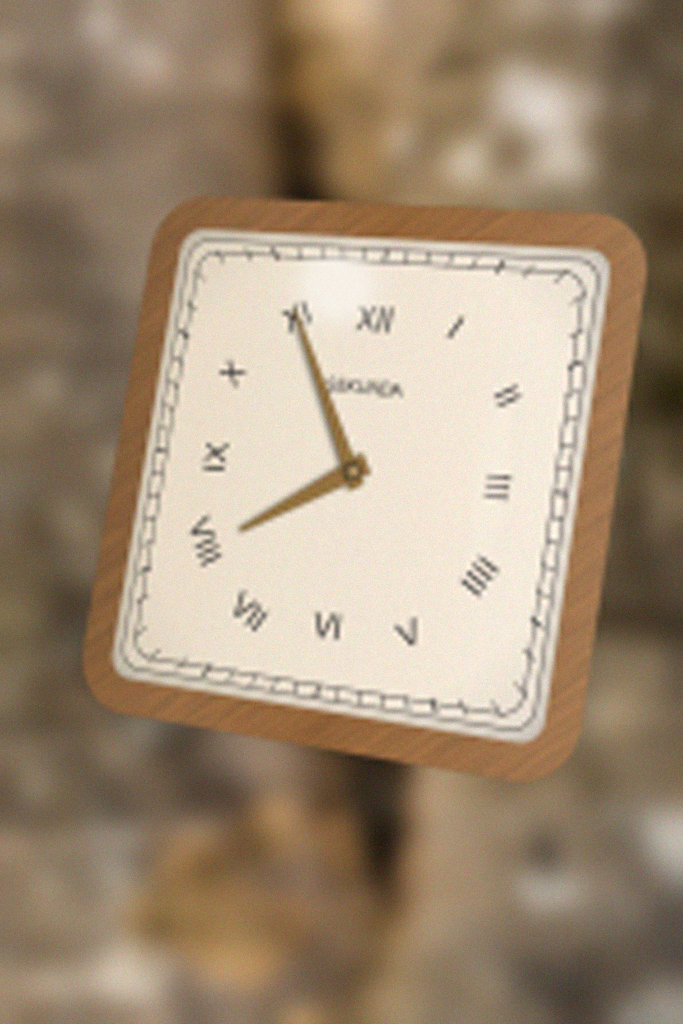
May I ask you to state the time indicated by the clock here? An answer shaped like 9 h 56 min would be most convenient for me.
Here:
7 h 55 min
